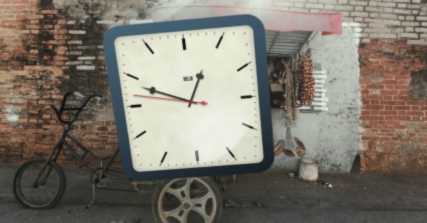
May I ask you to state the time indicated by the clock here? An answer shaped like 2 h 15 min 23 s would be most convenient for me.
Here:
12 h 48 min 47 s
